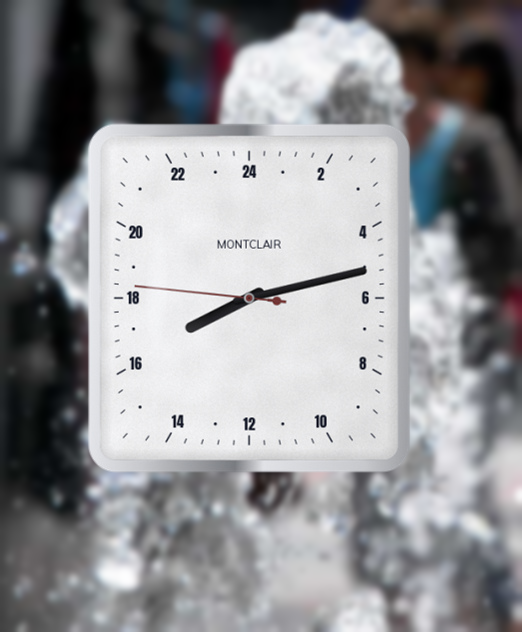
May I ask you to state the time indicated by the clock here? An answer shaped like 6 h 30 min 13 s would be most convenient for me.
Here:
16 h 12 min 46 s
